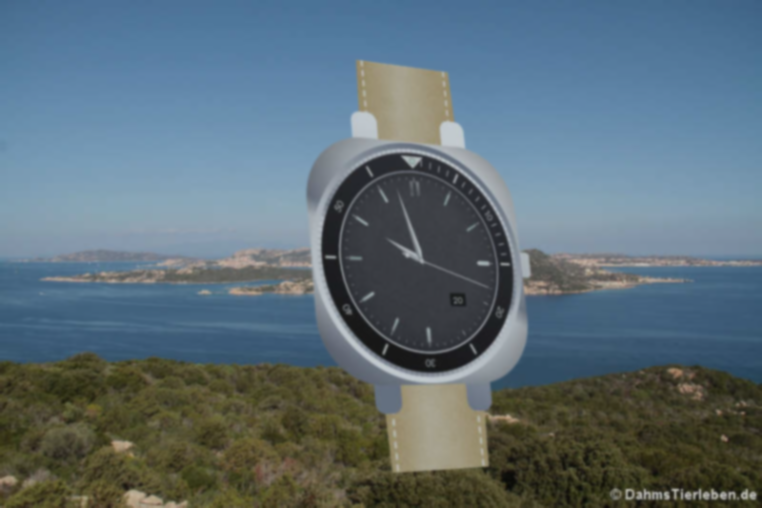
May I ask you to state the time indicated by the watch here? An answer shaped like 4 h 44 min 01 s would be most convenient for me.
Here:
9 h 57 min 18 s
